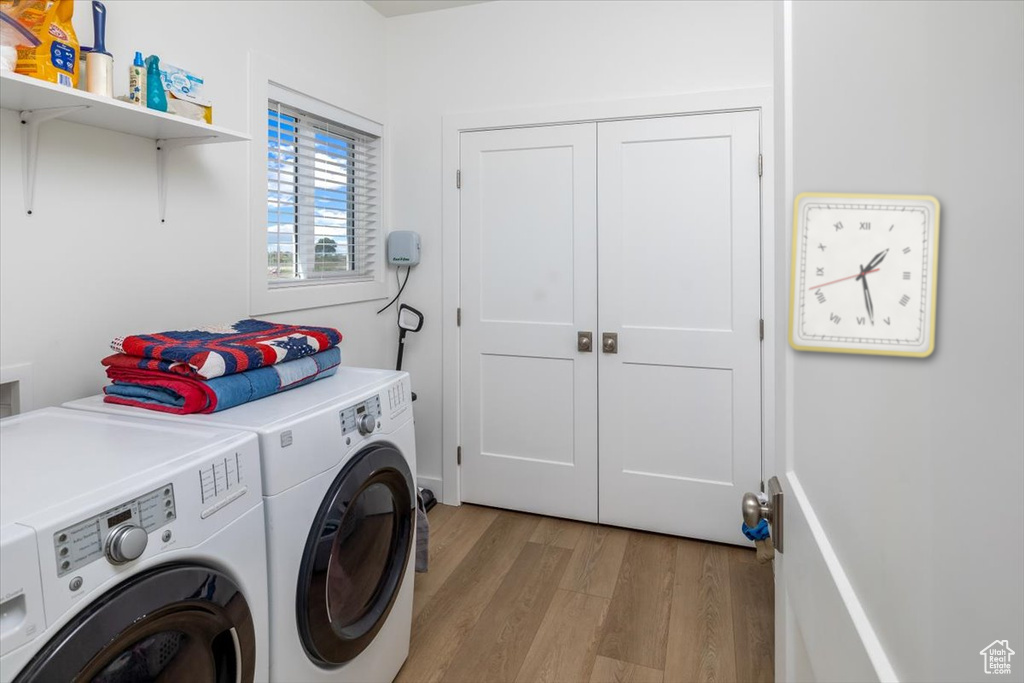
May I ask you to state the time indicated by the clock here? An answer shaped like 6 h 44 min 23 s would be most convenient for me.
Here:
1 h 27 min 42 s
